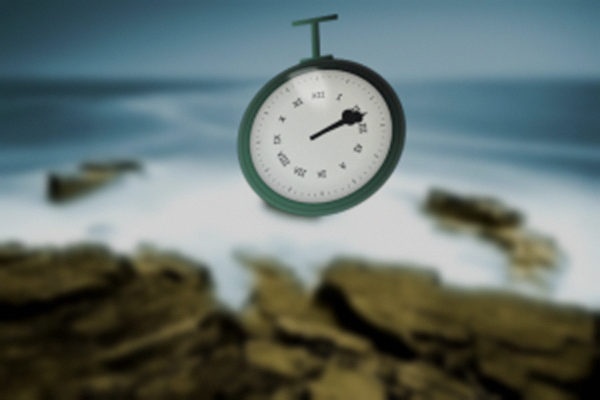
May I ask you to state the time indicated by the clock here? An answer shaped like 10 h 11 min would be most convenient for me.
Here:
2 h 12 min
